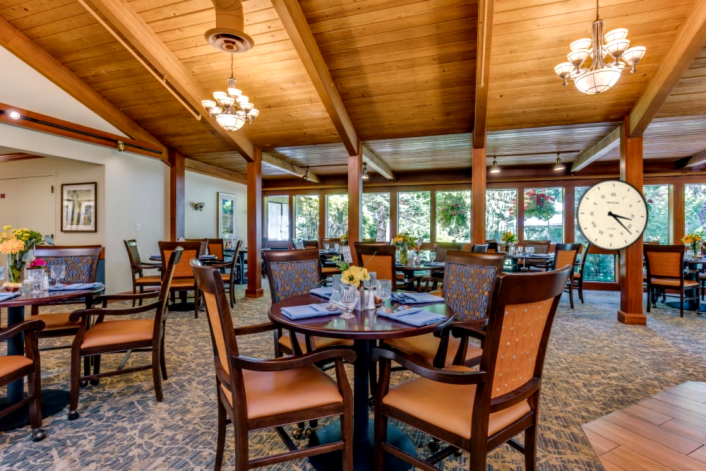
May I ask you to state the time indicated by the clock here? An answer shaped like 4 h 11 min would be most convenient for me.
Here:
3 h 22 min
